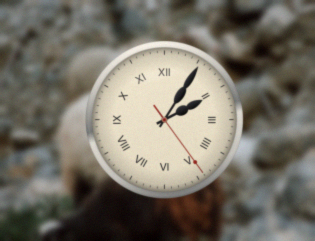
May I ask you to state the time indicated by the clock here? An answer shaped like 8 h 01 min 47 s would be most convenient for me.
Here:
2 h 05 min 24 s
